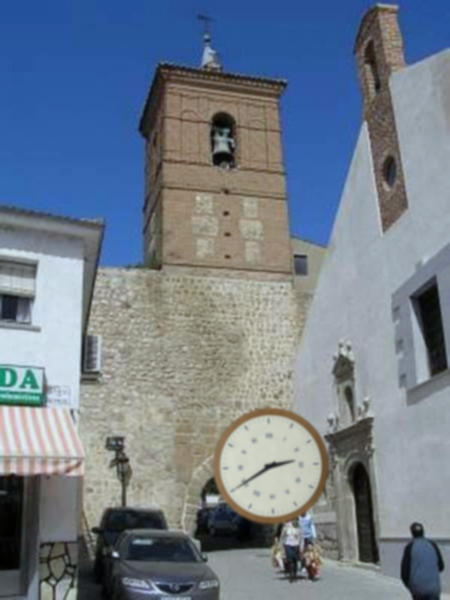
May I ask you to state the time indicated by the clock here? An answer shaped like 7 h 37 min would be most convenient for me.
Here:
2 h 40 min
